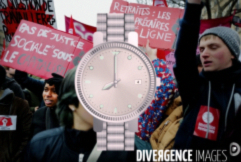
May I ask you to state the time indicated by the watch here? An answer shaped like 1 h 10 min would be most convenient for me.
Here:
8 h 00 min
